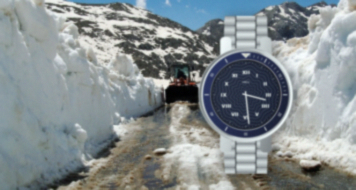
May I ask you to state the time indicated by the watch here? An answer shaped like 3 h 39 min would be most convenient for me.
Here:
3 h 29 min
